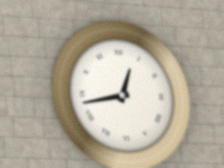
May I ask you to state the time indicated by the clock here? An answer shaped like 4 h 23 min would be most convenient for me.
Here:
12 h 43 min
